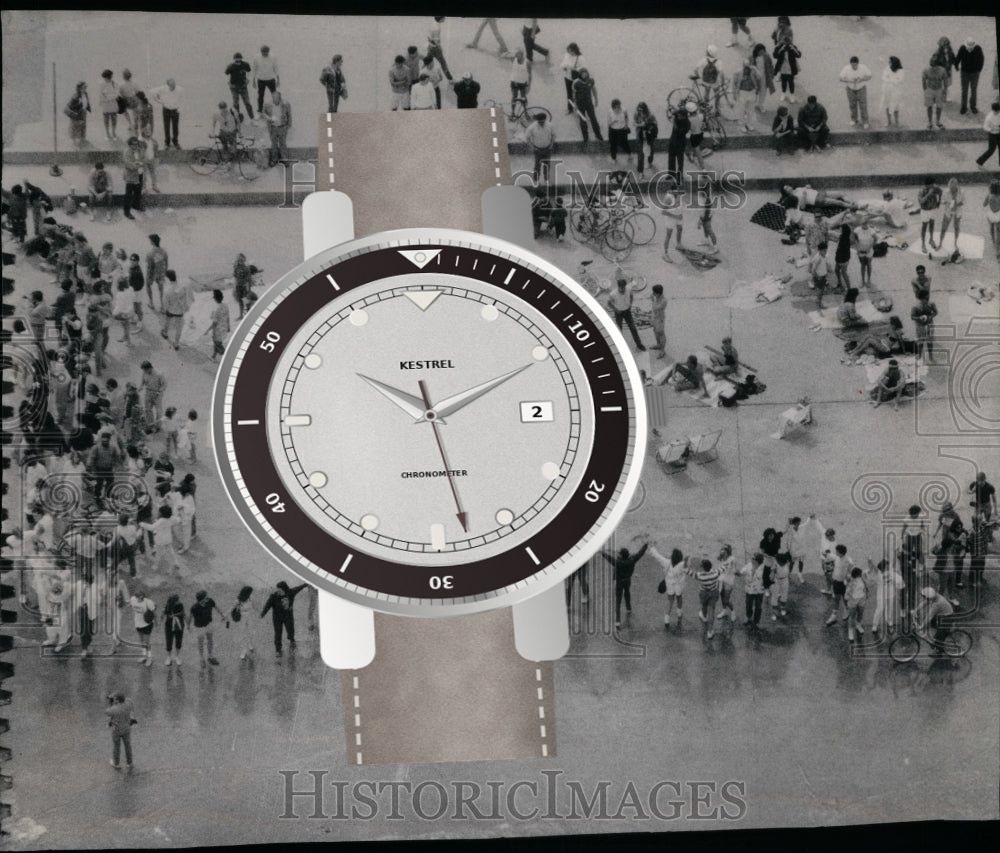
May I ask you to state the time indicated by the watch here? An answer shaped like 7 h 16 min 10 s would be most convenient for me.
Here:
10 h 10 min 28 s
